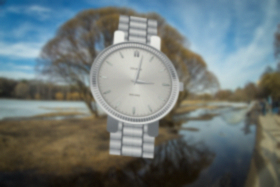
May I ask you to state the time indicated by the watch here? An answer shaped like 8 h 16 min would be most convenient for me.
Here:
3 h 02 min
